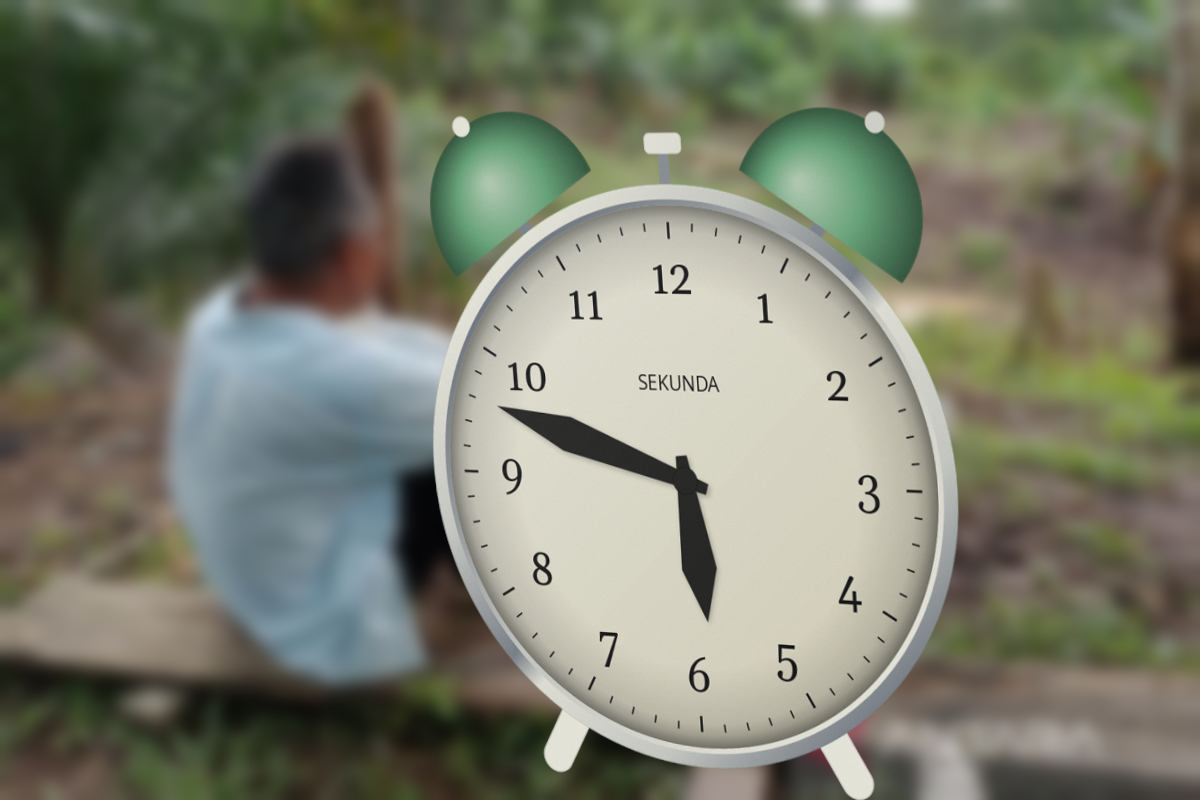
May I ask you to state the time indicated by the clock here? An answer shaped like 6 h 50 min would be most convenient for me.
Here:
5 h 48 min
